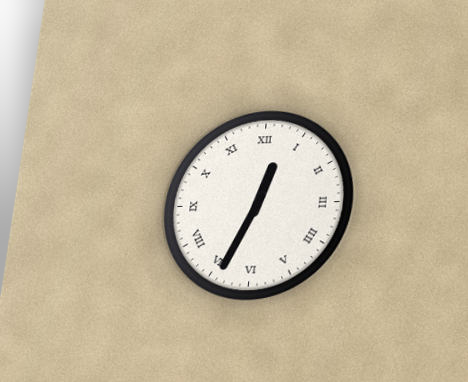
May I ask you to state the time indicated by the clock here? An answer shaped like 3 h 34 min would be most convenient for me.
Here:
12 h 34 min
